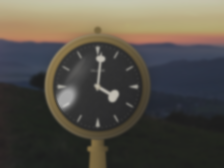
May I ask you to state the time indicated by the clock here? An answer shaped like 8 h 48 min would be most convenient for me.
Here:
4 h 01 min
